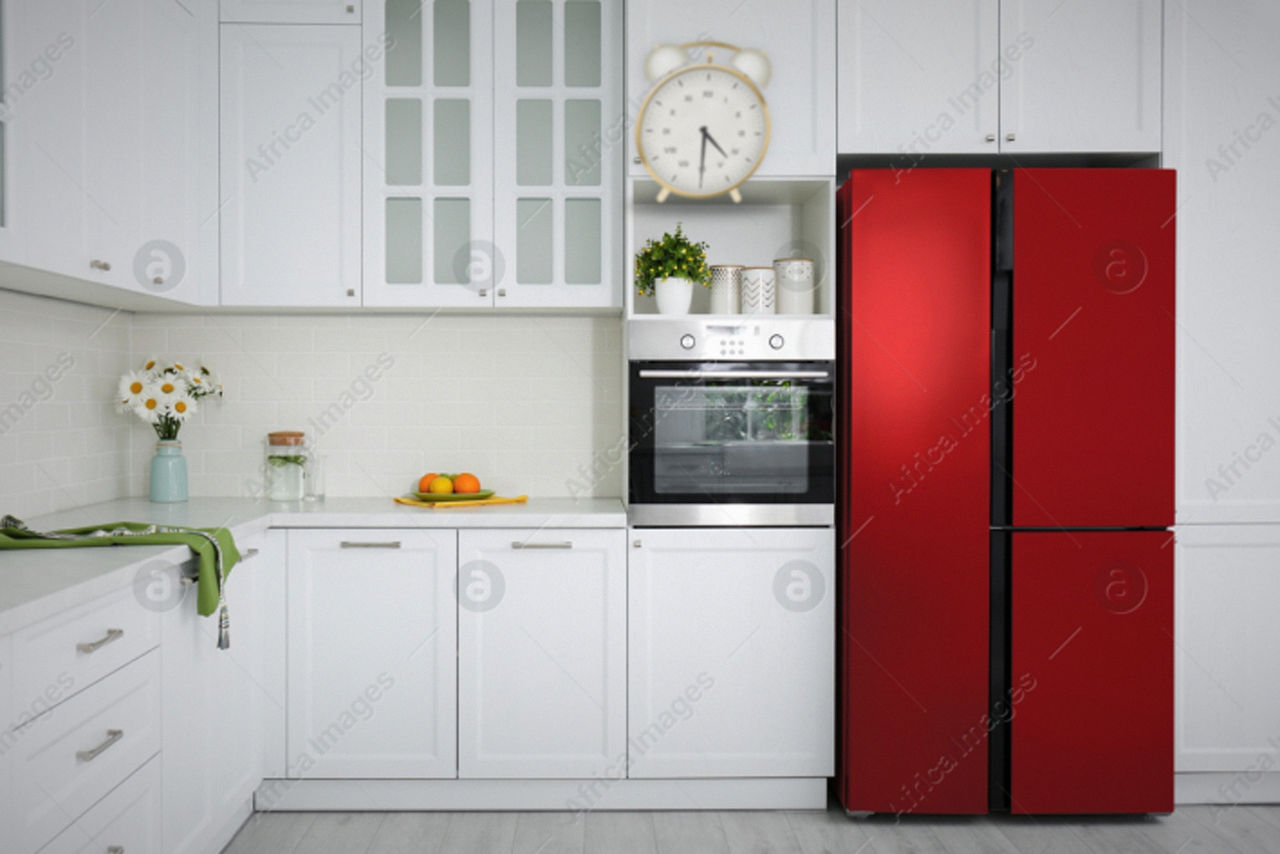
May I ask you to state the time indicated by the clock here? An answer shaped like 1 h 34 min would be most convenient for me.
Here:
4 h 30 min
